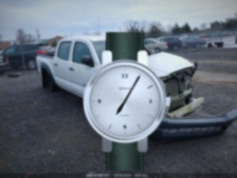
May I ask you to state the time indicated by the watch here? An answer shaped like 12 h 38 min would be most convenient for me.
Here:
7 h 05 min
